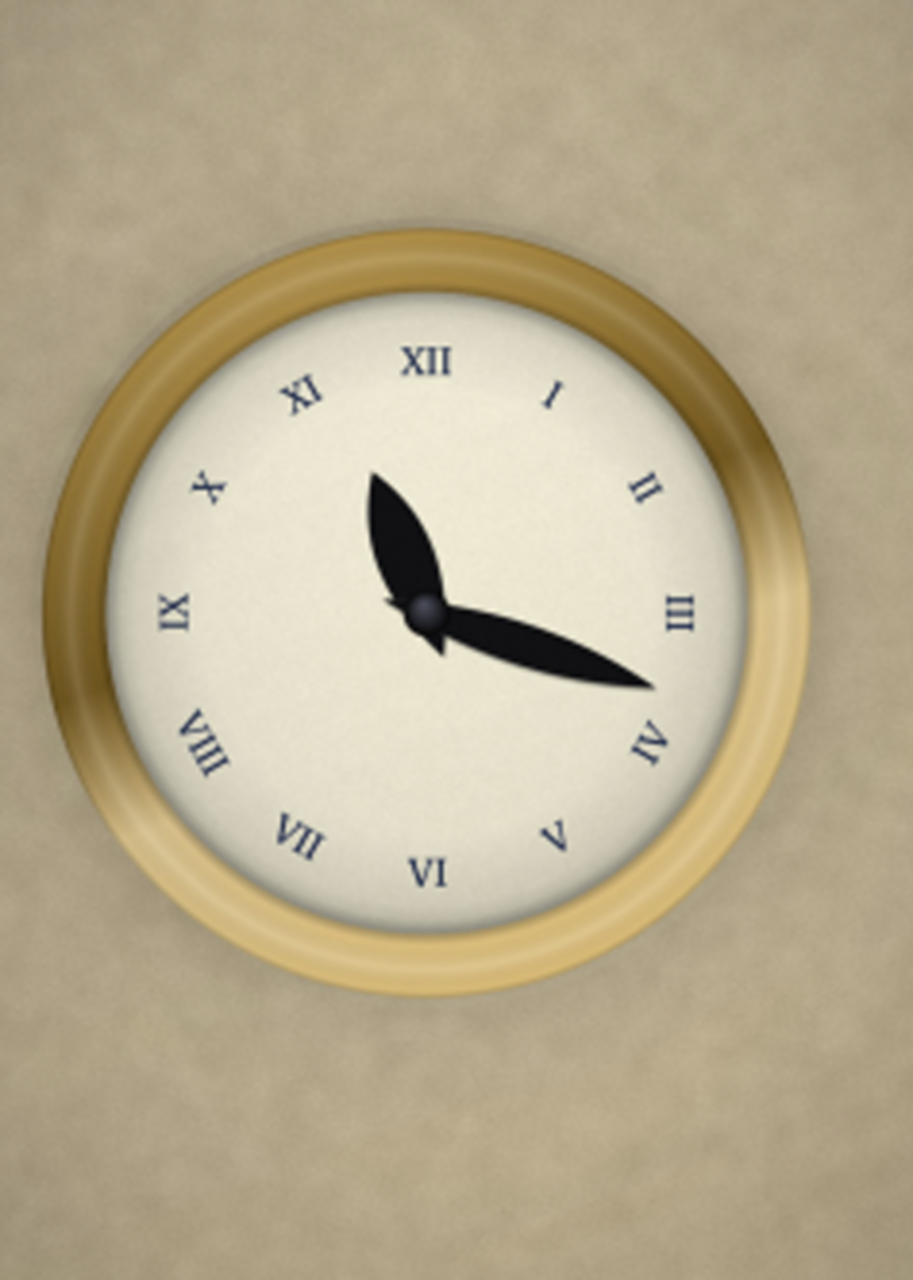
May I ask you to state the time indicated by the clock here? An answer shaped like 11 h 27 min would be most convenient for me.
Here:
11 h 18 min
